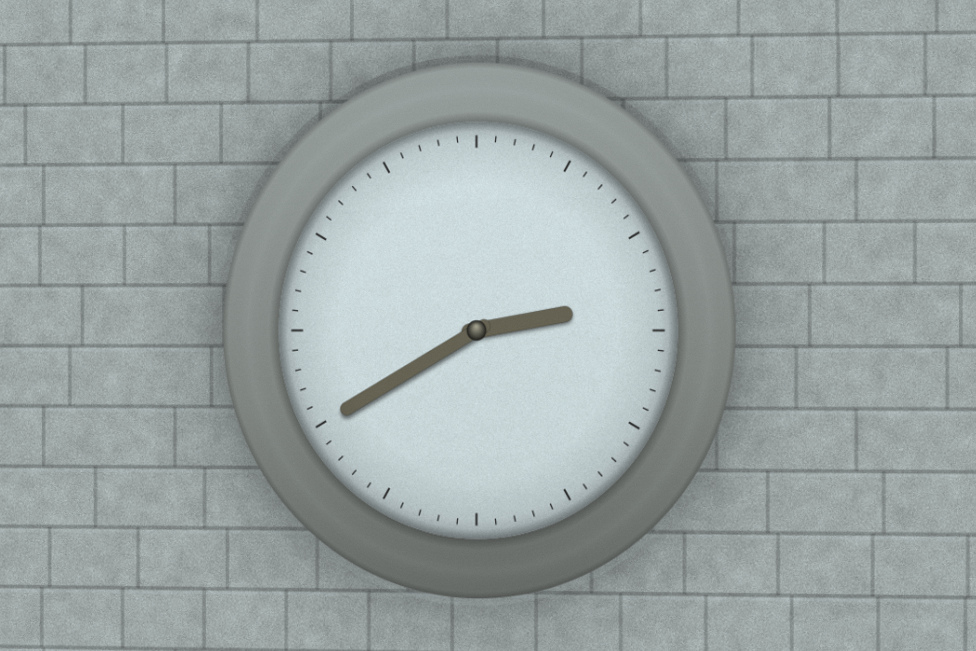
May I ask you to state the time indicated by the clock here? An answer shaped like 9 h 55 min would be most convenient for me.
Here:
2 h 40 min
